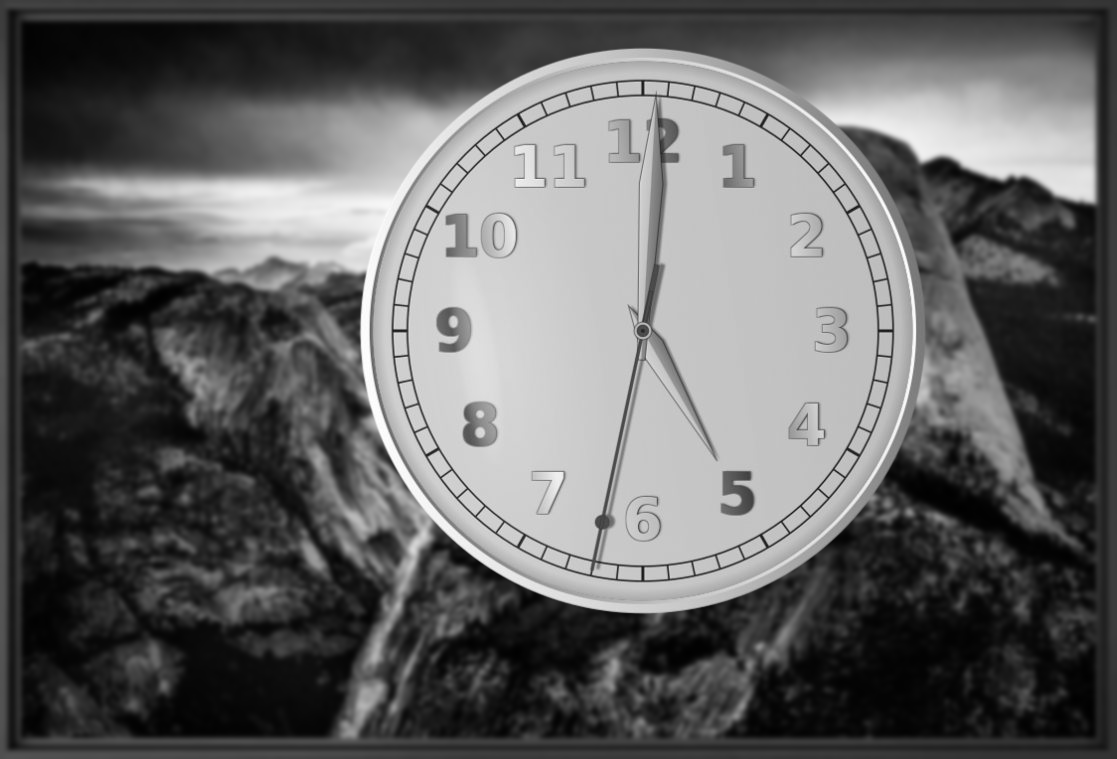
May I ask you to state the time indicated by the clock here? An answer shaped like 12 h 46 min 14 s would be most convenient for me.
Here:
5 h 00 min 32 s
